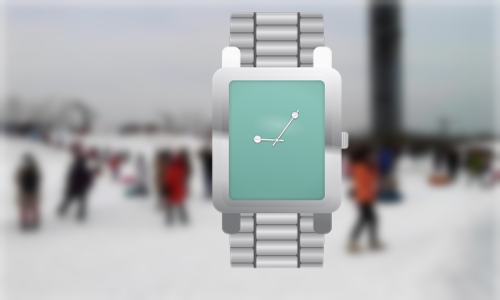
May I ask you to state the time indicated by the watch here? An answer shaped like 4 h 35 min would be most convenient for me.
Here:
9 h 06 min
